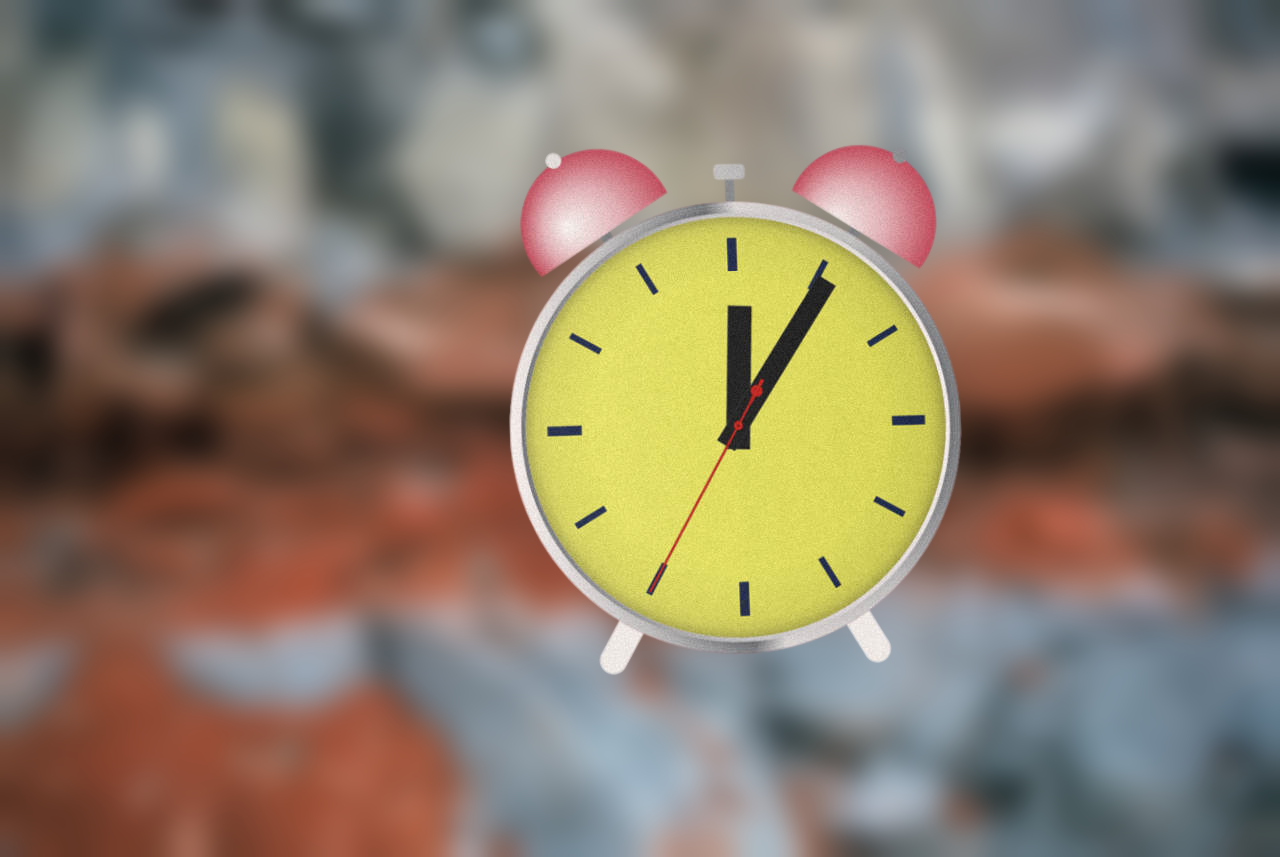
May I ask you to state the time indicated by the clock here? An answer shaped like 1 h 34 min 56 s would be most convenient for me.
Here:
12 h 05 min 35 s
